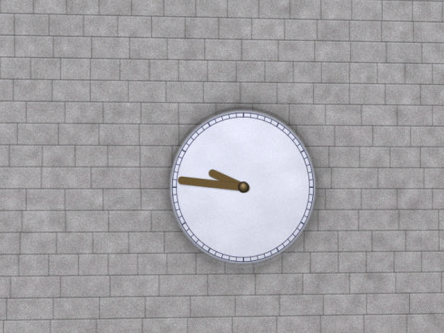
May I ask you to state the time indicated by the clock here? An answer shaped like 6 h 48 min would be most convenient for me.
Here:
9 h 46 min
